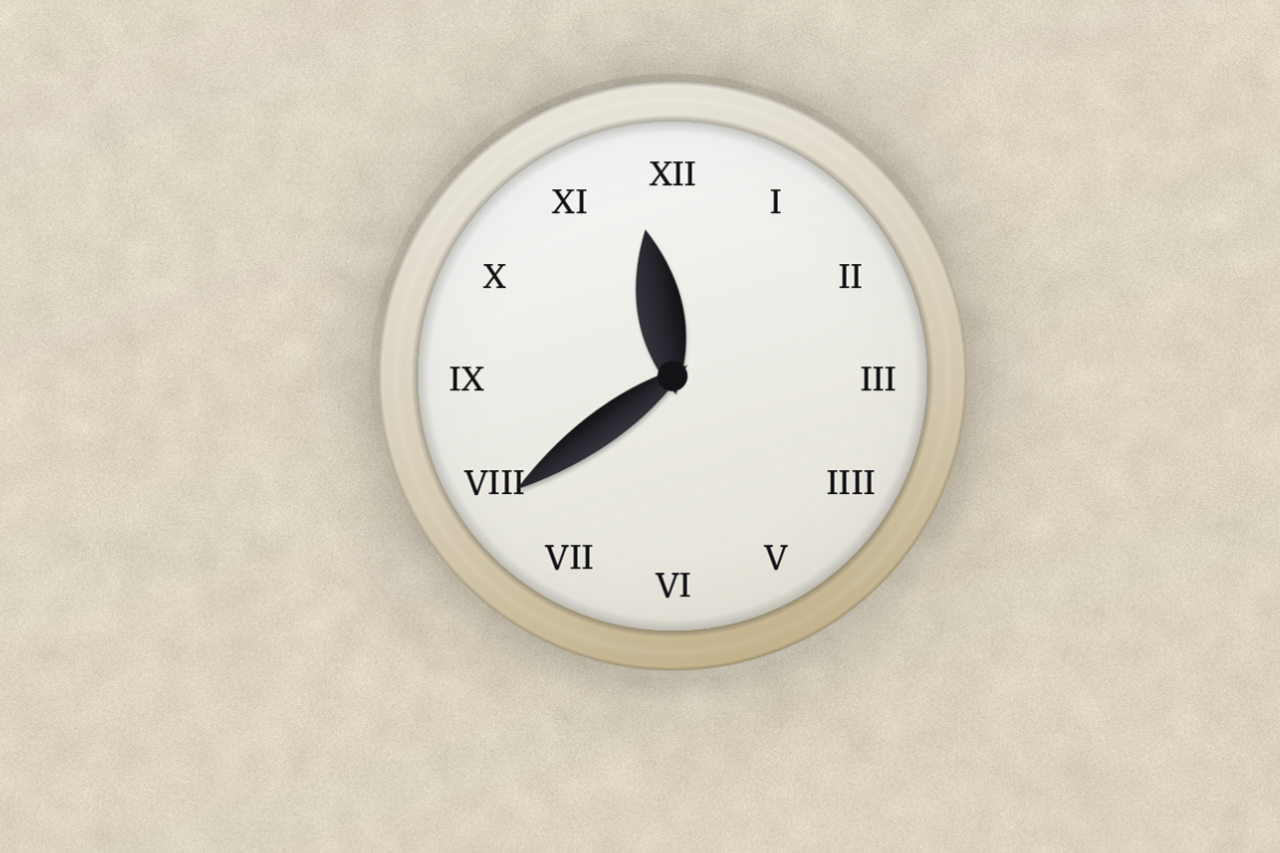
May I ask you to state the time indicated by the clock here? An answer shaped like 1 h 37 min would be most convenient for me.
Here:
11 h 39 min
